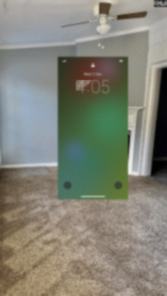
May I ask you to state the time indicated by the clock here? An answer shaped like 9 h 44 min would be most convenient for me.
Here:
4 h 05 min
